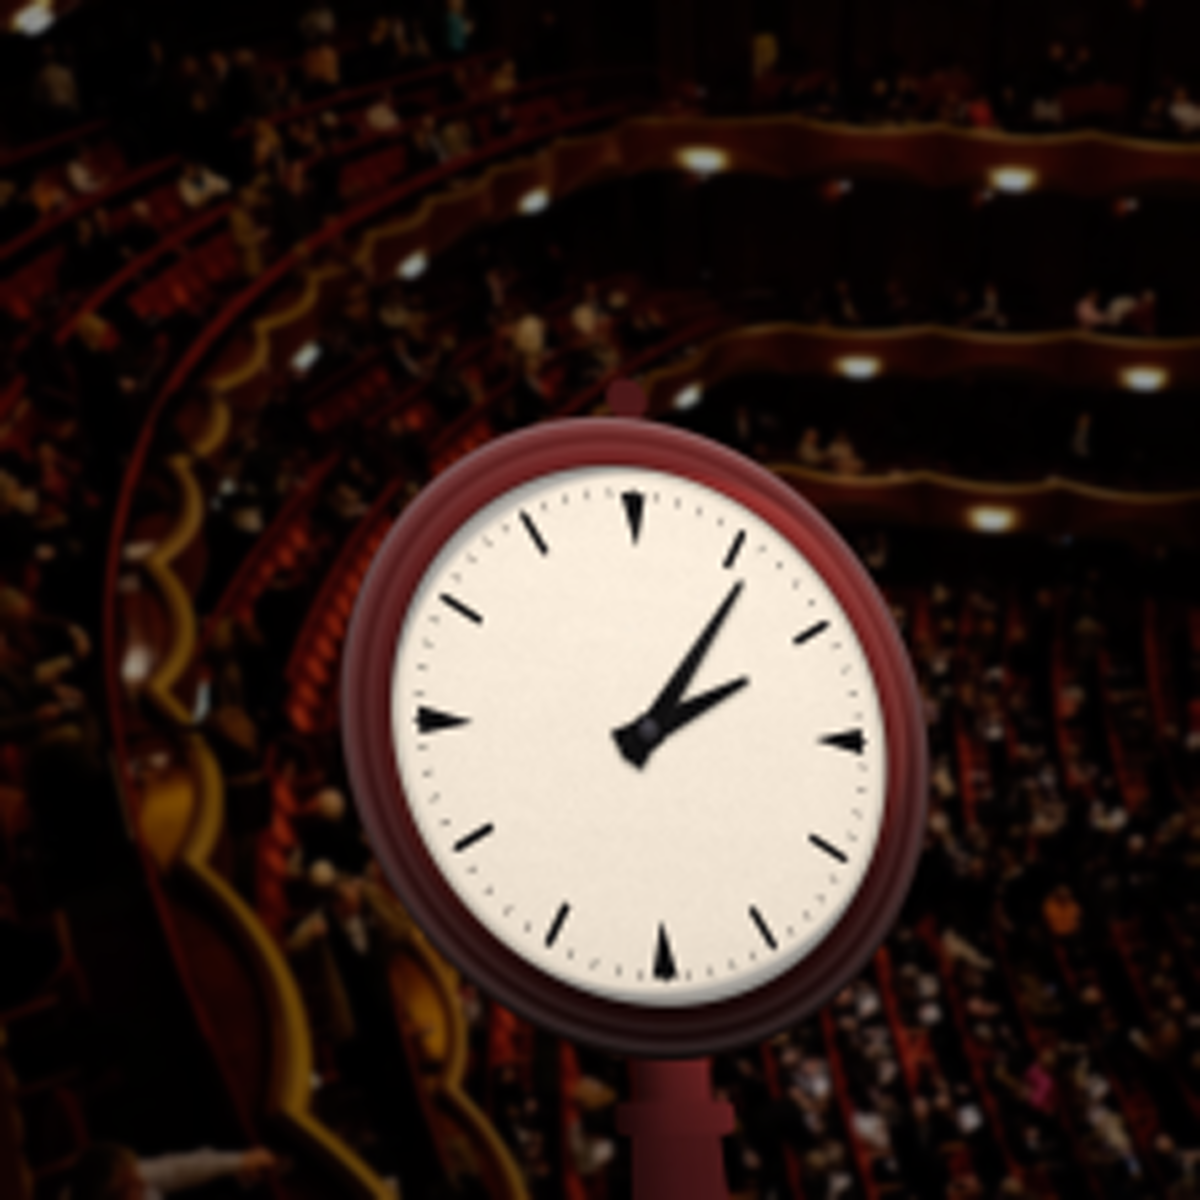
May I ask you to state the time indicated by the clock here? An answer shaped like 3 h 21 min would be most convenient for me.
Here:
2 h 06 min
